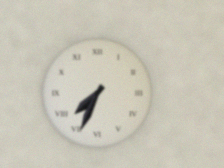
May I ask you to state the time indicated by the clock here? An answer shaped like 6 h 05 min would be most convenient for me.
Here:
7 h 34 min
